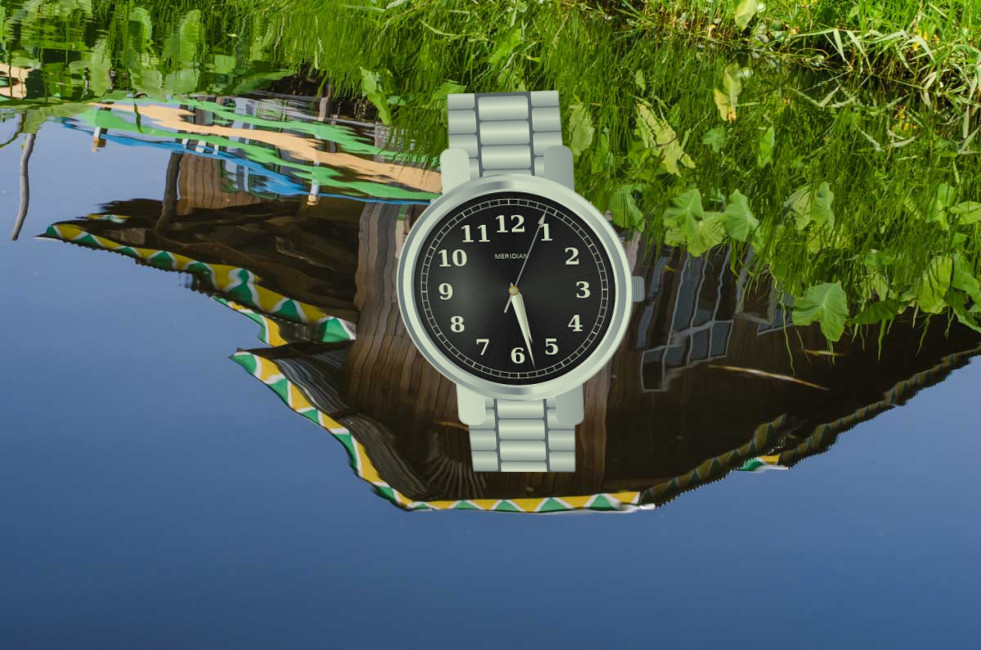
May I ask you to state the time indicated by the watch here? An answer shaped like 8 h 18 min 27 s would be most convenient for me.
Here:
5 h 28 min 04 s
